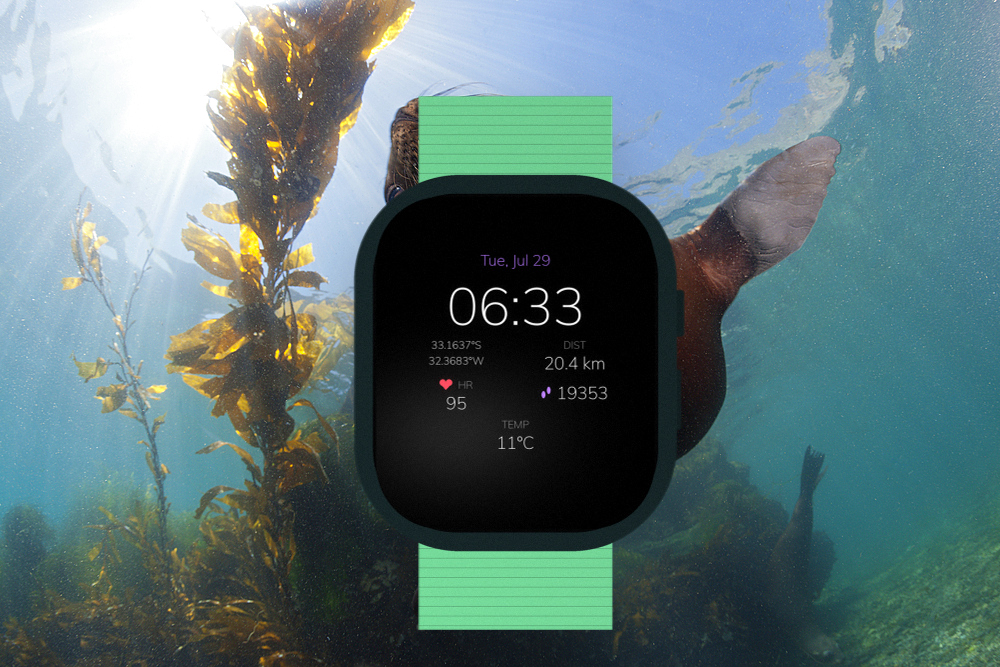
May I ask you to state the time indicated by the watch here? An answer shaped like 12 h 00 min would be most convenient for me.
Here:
6 h 33 min
